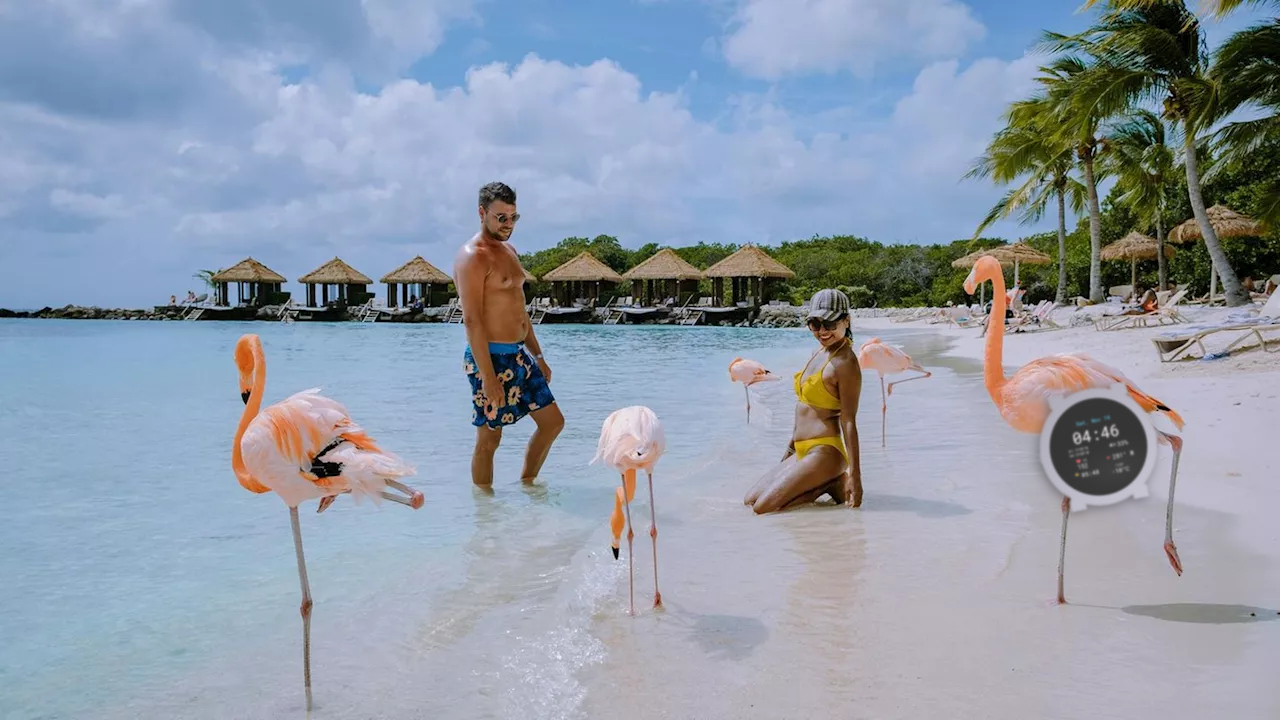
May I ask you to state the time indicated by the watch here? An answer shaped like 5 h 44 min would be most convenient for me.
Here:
4 h 46 min
